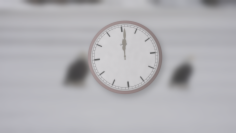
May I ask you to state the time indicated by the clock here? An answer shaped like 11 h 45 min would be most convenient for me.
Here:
12 h 01 min
